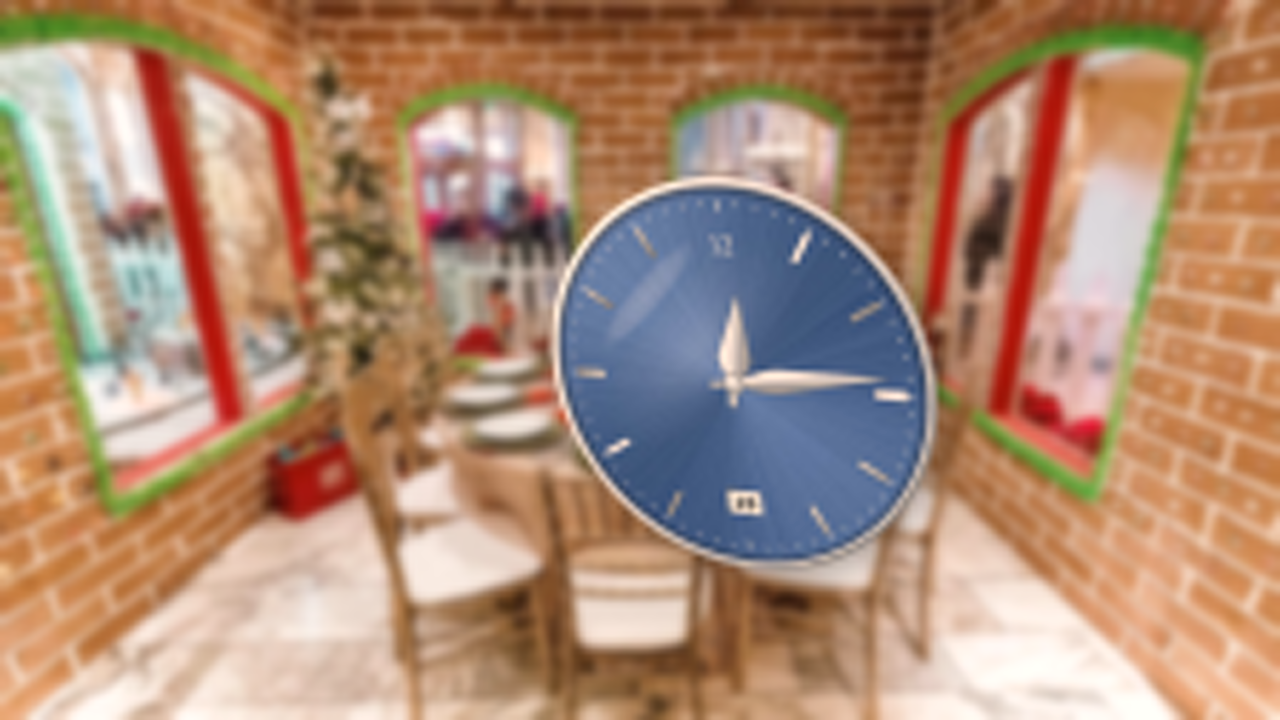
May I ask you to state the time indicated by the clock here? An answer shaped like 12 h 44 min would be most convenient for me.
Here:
12 h 14 min
